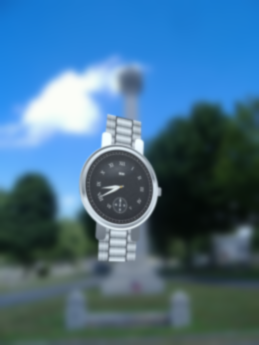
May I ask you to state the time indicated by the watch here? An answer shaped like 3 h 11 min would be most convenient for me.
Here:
8 h 40 min
